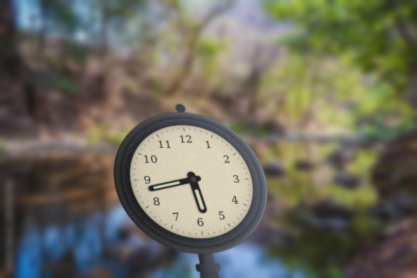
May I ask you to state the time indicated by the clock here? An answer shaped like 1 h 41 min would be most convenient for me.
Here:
5 h 43 min
